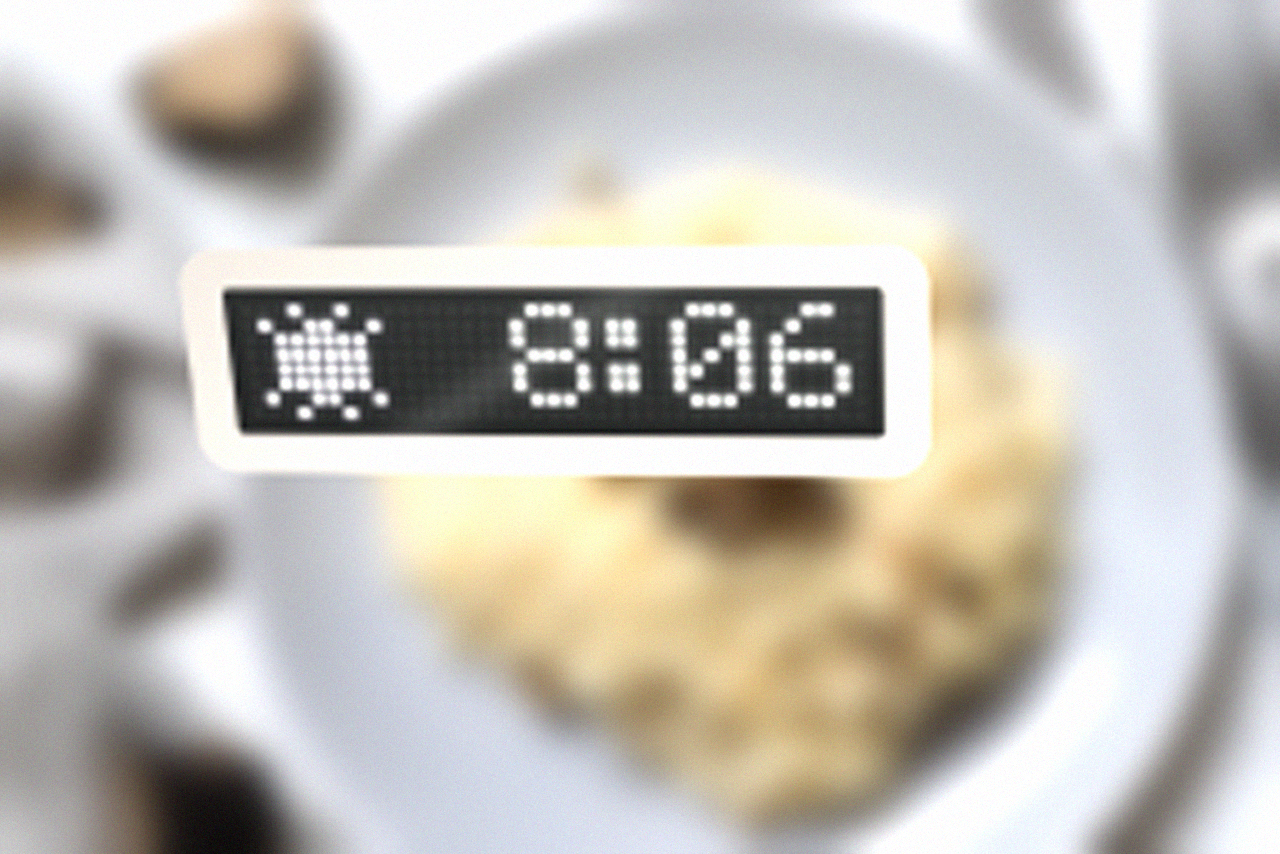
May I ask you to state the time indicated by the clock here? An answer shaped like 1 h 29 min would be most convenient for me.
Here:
8 h 06 min
